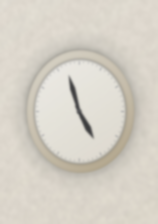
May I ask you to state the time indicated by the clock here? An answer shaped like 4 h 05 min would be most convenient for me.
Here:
4 h 57 min
